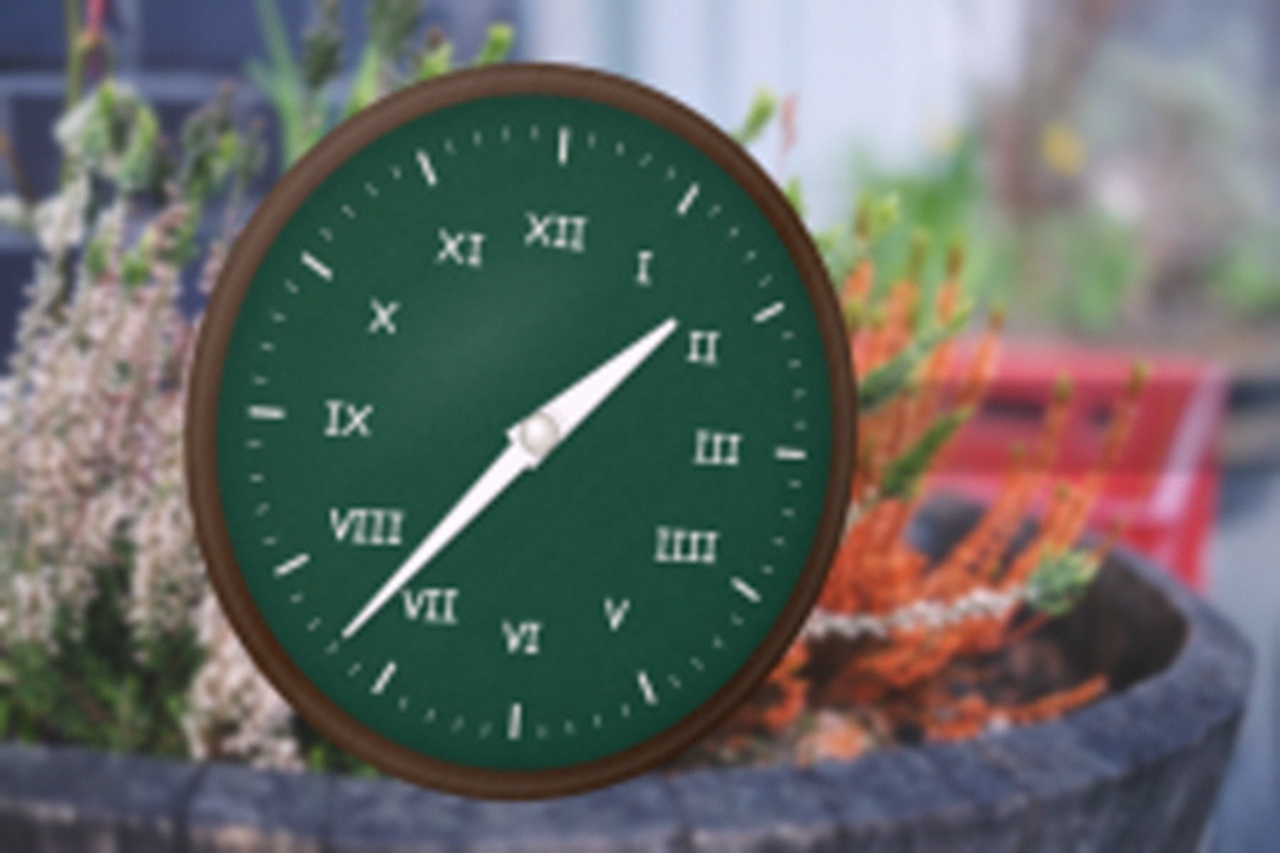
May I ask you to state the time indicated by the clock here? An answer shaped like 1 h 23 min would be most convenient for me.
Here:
1 h 37 min
